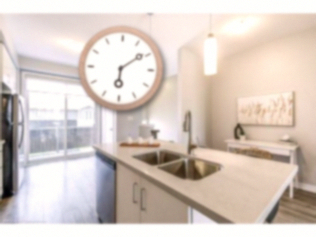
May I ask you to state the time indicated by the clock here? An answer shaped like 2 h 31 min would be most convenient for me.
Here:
6 h 09 min
